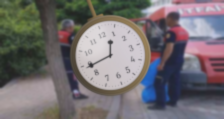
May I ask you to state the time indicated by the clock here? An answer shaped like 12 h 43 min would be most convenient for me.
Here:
12 h 44 min
